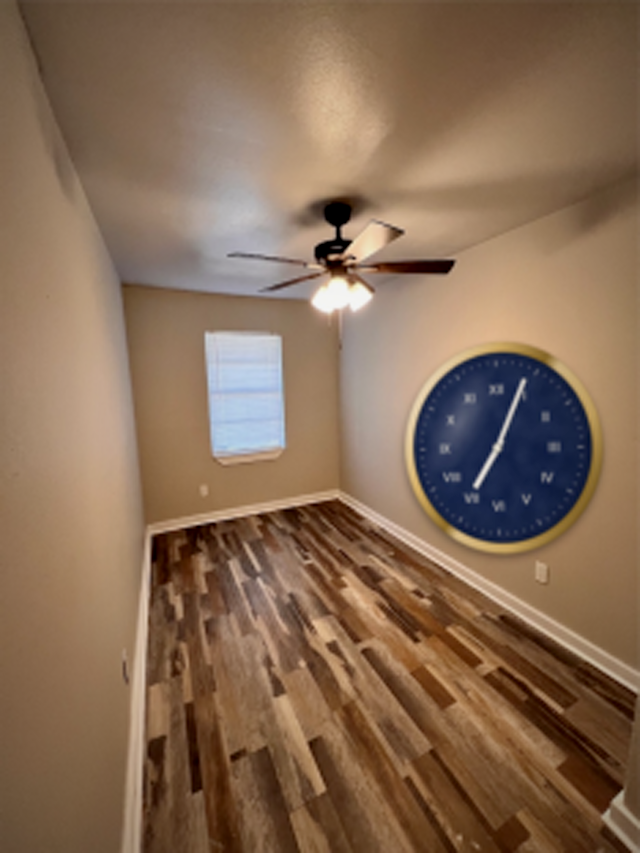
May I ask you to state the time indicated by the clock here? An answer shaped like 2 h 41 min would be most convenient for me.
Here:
7 h 04 min
